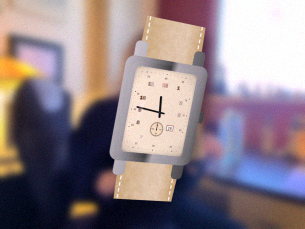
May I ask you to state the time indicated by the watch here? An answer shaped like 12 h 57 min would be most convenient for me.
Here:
11 h 46 min
